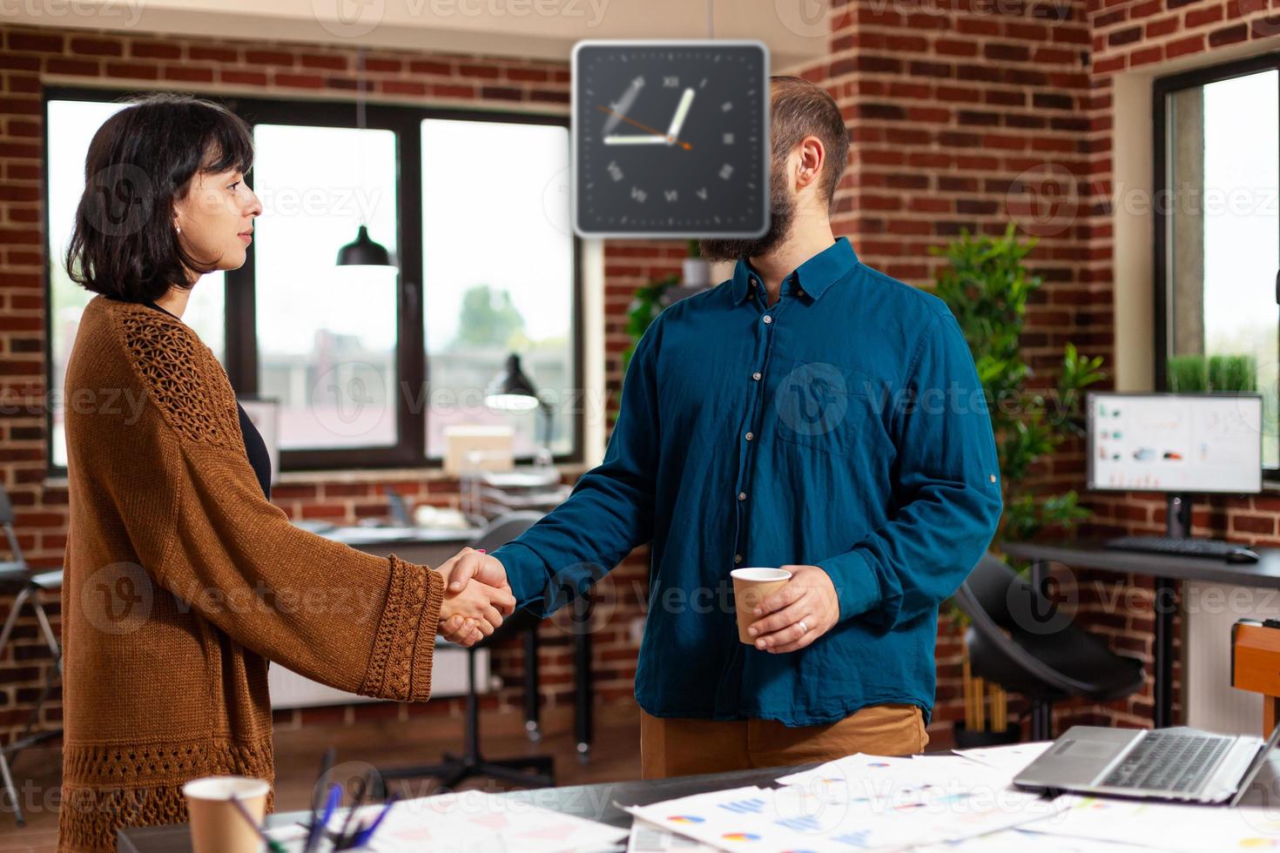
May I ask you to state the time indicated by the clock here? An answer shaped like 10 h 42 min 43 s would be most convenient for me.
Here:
12 h 44 min 49 s
